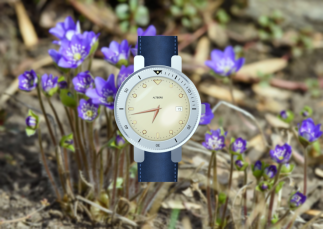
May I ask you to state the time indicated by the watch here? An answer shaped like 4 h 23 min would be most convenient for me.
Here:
6 h 43 min
